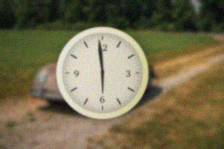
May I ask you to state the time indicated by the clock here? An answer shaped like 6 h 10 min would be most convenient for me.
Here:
5 h 59 min
